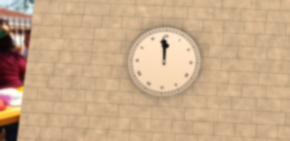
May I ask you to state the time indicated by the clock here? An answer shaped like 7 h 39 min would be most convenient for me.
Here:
11 h 59 min
